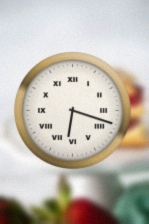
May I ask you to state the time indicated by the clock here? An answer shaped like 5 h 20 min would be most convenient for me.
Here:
6 h 18 min
